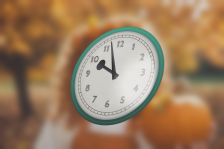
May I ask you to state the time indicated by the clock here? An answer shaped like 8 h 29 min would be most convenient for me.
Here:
9 h 57 min
